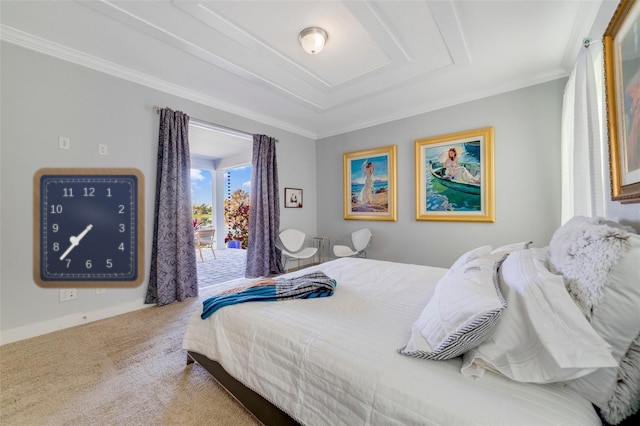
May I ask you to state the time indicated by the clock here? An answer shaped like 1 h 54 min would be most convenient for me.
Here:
7 h 37 min
